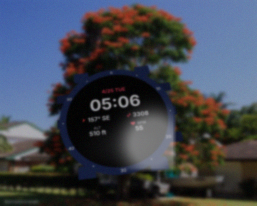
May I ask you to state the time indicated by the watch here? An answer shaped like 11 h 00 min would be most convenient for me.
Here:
5 h 06 min
